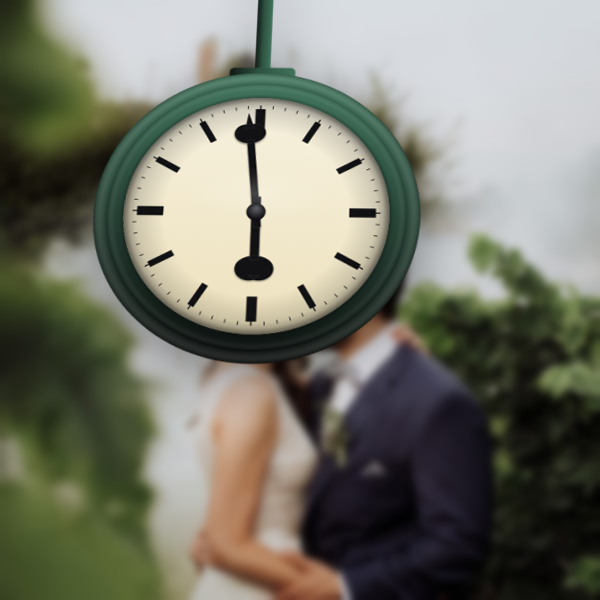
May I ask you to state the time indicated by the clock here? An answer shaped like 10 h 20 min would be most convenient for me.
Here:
5 h 59 min
